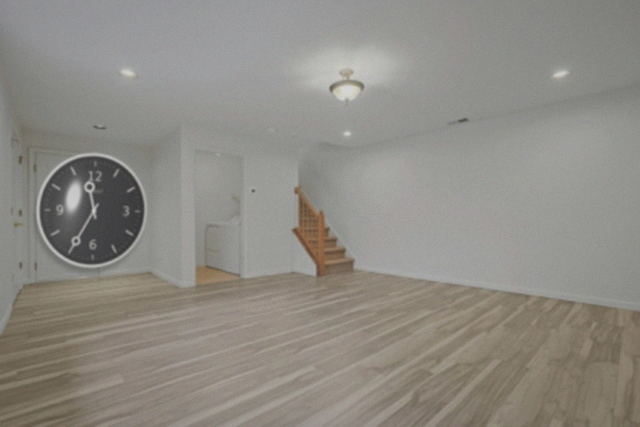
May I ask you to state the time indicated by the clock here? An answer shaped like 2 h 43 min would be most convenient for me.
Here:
11 h 35 min
